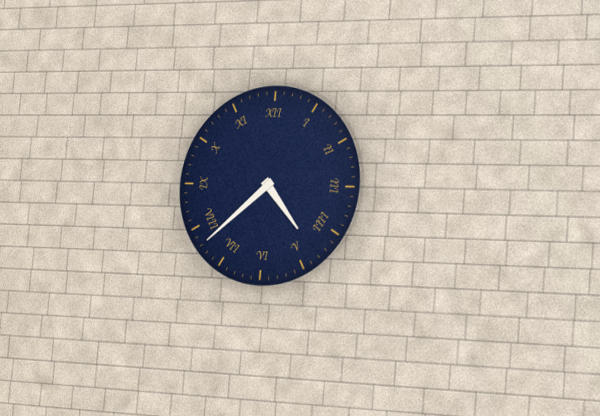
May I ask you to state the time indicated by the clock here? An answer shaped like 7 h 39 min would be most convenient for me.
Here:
4 h 38 min
